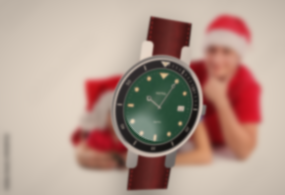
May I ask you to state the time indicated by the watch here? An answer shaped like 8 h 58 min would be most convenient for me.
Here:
10 h 05 min
